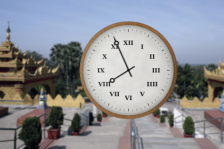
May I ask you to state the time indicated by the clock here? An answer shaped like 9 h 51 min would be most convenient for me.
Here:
7 h 56 min
